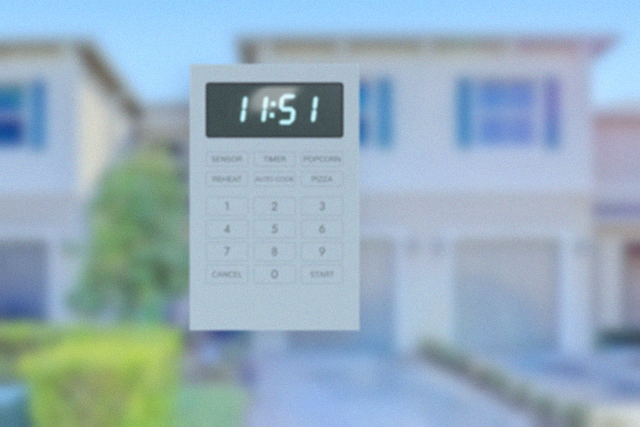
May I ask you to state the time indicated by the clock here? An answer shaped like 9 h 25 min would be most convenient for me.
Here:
11 h 51 min
